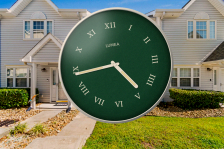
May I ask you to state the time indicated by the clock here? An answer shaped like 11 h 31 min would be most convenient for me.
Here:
4 h 44 min
